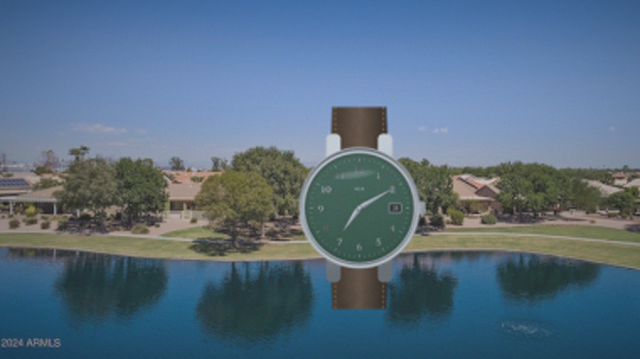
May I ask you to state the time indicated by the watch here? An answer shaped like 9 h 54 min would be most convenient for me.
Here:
7 h 10 min
